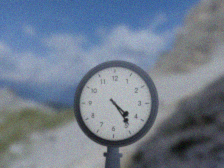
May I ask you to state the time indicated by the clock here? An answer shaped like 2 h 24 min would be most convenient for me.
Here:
4 h 24 min
